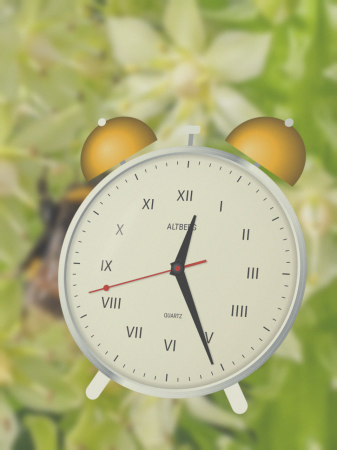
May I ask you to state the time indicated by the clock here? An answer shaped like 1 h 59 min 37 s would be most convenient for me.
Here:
12 h 25 min 42 s
